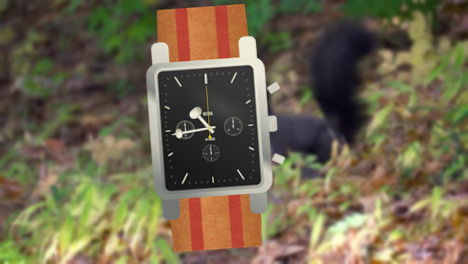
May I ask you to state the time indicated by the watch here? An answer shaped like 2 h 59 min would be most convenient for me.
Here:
10 h 44 min
